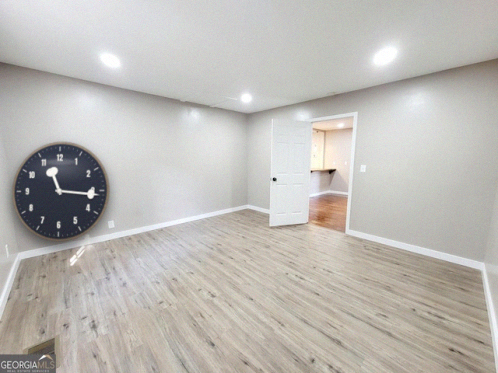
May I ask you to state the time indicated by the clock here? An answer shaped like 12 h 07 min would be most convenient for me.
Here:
11 h 16 min
